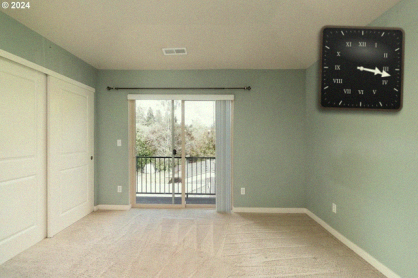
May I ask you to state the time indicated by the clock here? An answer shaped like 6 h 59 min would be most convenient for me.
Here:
3 h 17 min
